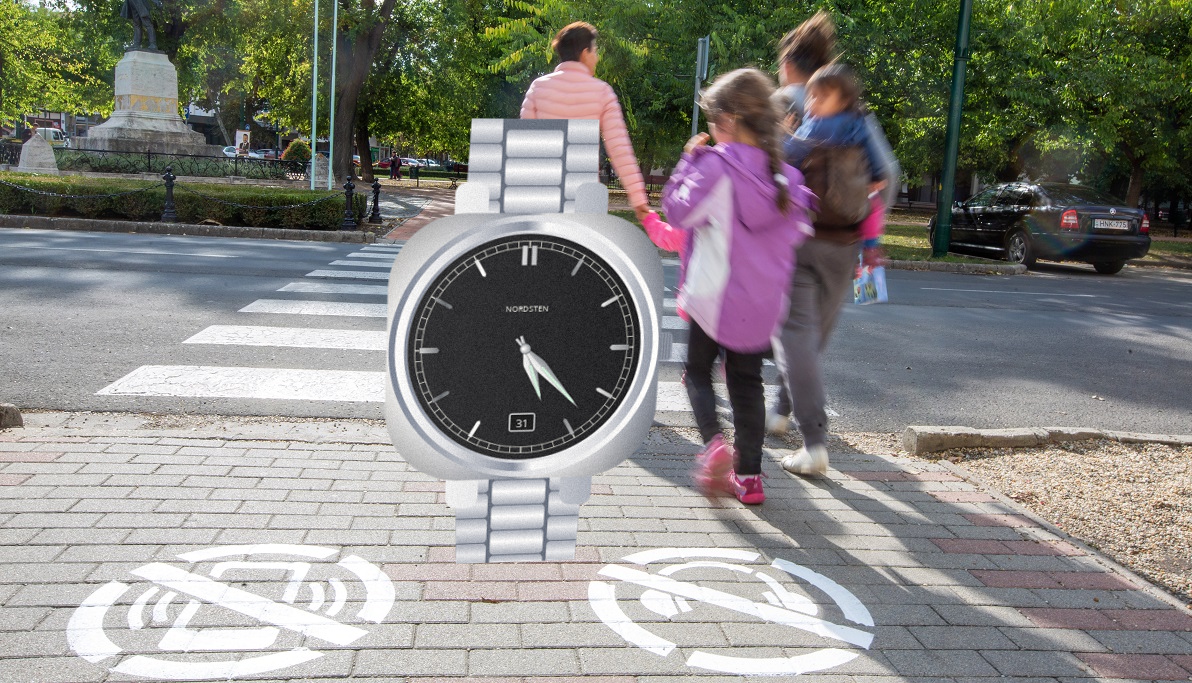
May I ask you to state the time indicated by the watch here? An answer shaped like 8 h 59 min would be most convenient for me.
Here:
5 h 23 min
